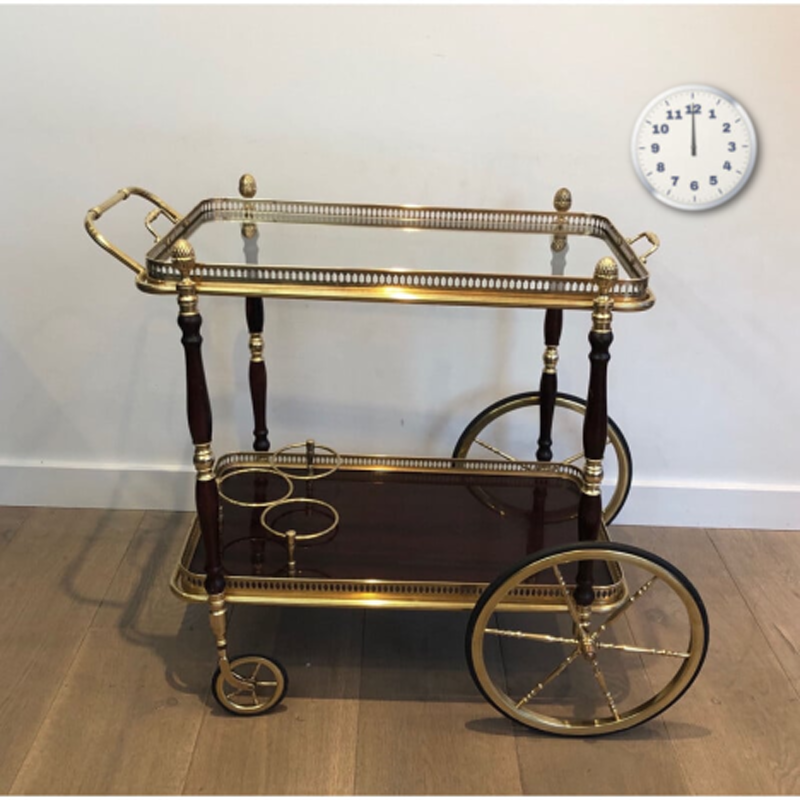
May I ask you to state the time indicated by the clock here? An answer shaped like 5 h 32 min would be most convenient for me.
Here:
12 h 00 min
